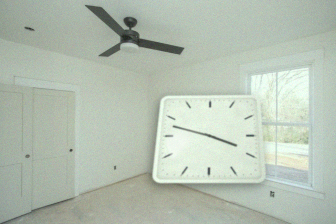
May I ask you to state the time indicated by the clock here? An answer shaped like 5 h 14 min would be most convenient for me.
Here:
3 h 48 min
